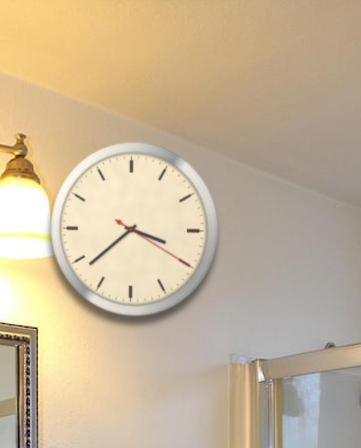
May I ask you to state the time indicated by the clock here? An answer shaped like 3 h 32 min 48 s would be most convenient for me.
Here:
3 h 38 min 20 s
